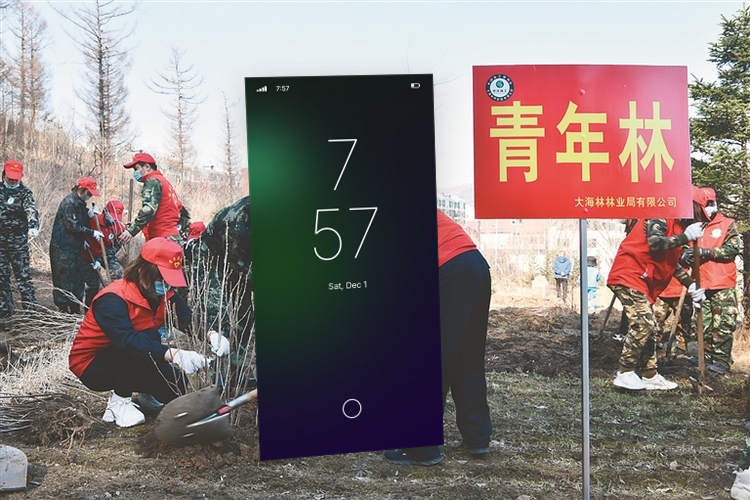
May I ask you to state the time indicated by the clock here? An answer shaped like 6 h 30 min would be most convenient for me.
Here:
7 h 57 min
